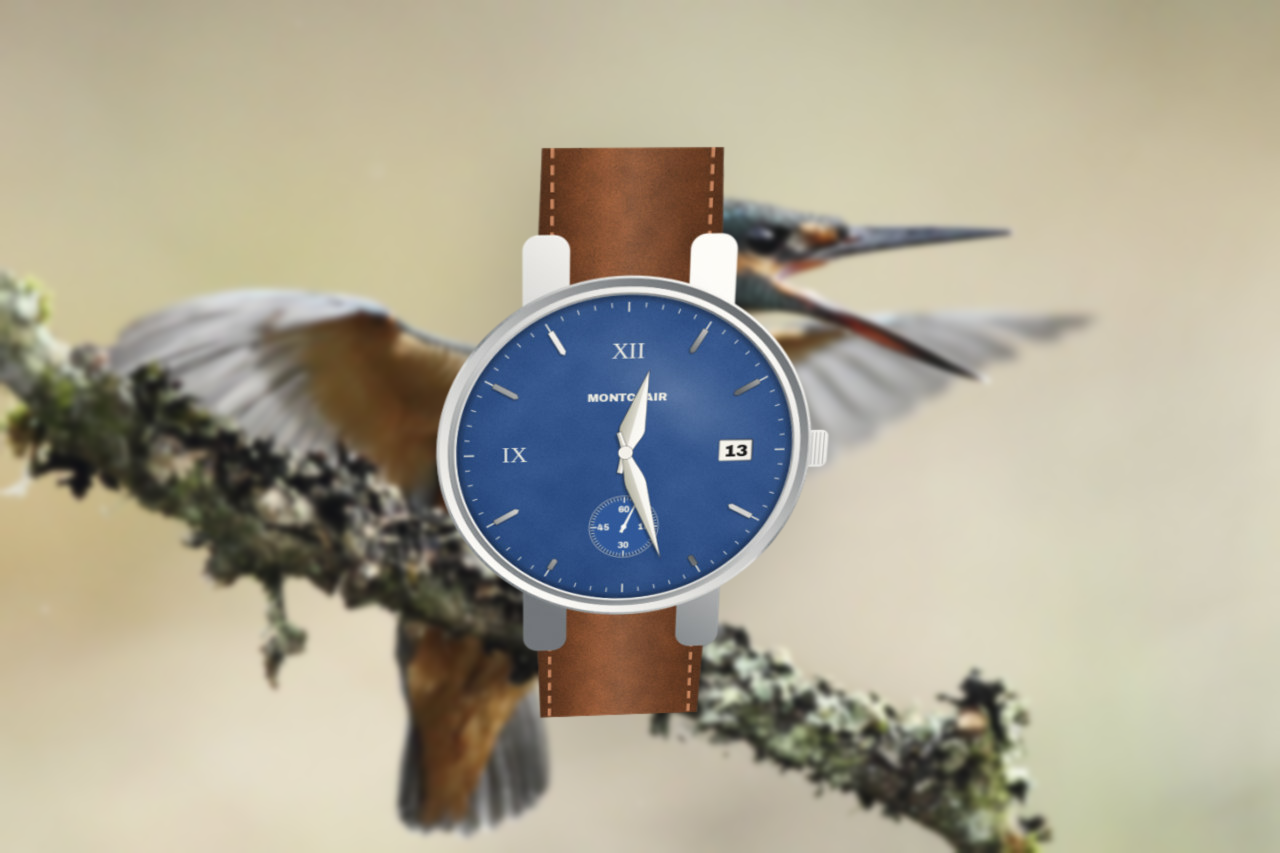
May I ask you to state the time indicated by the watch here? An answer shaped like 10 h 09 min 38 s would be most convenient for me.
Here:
12 h 27 min 04 s
